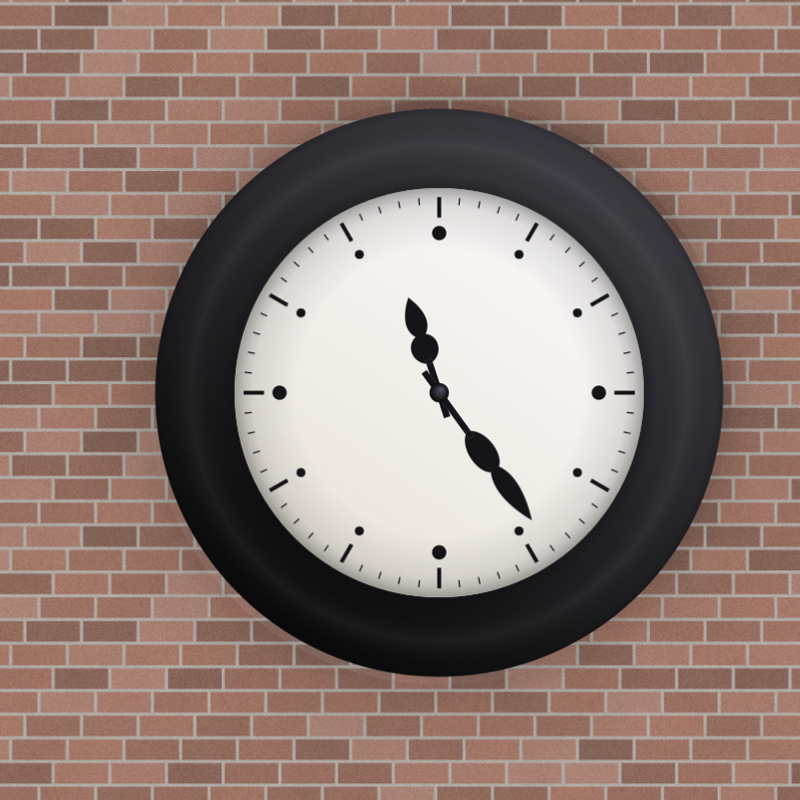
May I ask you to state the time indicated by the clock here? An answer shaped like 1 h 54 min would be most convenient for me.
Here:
11 h 24 min
